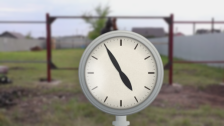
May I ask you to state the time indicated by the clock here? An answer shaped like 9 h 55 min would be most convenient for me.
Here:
4 h 55 min
